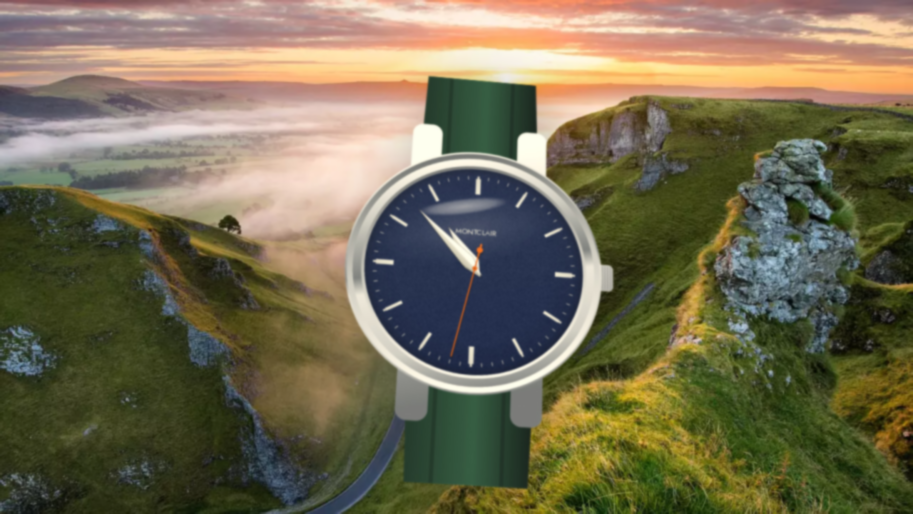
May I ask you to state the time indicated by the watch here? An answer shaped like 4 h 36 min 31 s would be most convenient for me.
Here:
10 h 52 min 32 s
